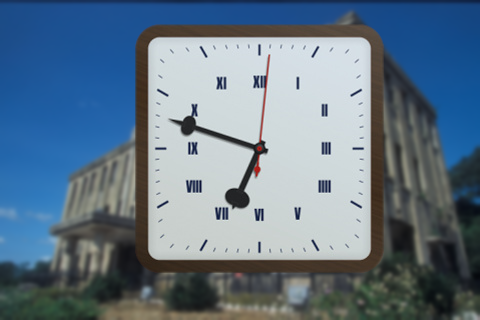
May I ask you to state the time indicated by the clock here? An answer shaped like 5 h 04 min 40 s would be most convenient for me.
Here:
6 h 48 min 01 s
